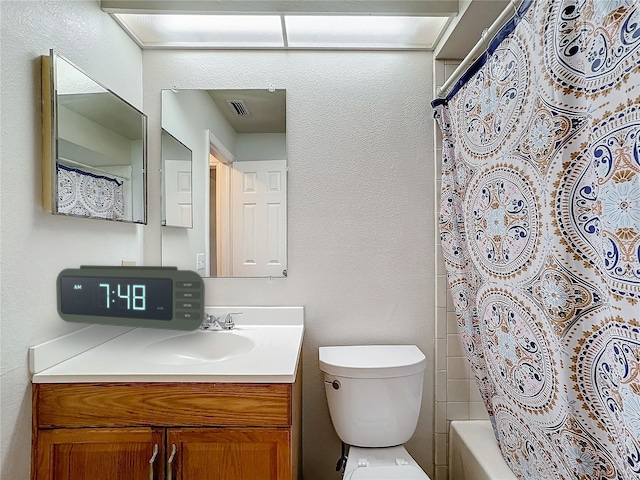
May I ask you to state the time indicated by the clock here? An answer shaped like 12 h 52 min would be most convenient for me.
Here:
7 h 48 min
